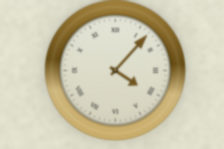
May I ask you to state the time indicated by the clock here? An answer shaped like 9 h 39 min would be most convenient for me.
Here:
4 h 07 min
